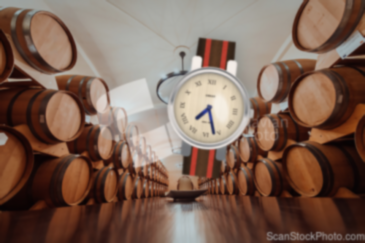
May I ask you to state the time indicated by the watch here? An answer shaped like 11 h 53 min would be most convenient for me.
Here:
7 h 27 min
